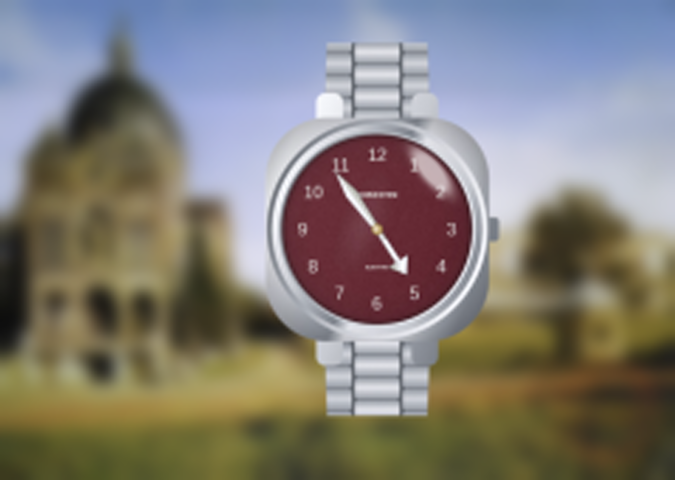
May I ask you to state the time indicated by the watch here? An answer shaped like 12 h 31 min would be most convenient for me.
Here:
4 h 54 min
